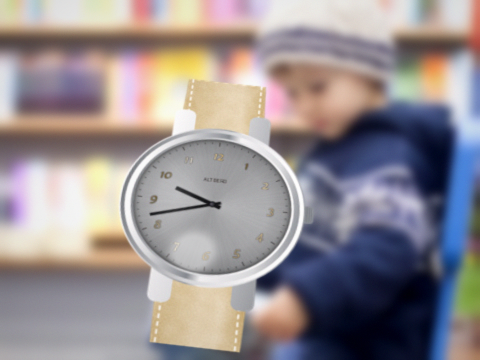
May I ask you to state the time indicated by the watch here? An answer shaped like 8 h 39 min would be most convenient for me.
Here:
9 h 42 min
